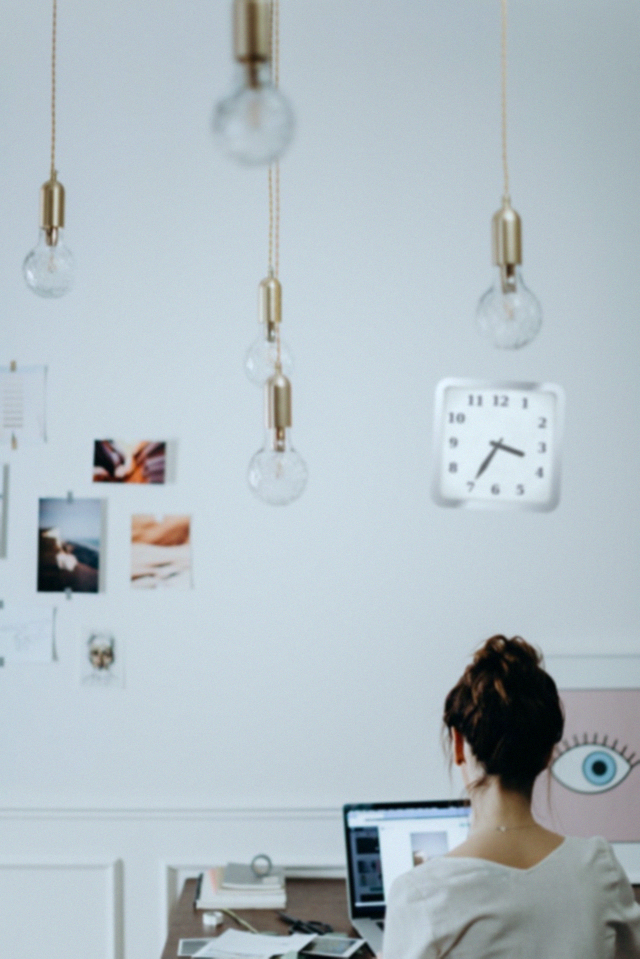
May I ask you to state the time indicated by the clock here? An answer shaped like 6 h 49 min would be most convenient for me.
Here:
3 h 35 min
